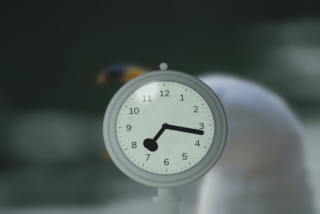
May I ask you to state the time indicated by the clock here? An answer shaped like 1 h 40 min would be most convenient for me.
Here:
7 h 17 min
